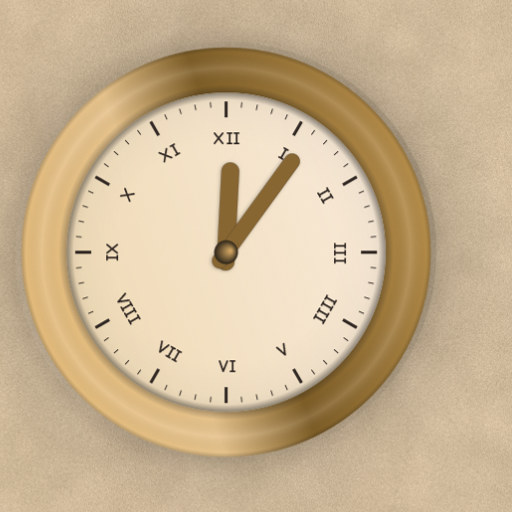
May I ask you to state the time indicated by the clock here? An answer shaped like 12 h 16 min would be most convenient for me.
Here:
12 h 06 min
